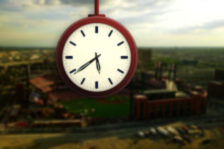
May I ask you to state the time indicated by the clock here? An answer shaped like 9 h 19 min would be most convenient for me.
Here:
5 h 39 min
